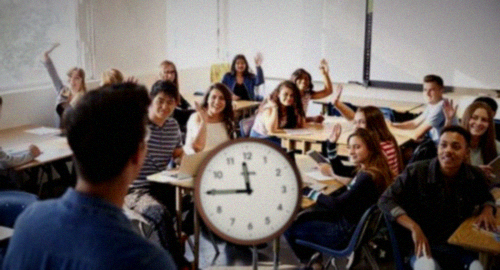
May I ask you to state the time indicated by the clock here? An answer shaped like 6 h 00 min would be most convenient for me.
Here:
11 h 45 min
